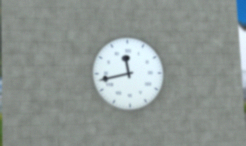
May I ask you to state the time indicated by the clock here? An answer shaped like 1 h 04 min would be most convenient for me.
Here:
11 h 43 min
